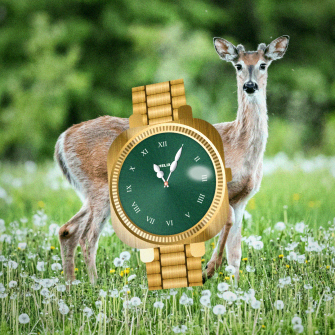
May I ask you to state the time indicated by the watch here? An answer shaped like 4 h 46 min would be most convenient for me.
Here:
11 h 05 min
